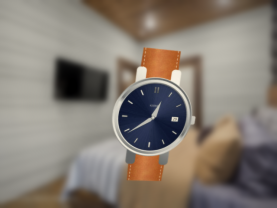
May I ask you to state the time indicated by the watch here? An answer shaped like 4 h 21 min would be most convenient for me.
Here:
12 h 39 min
